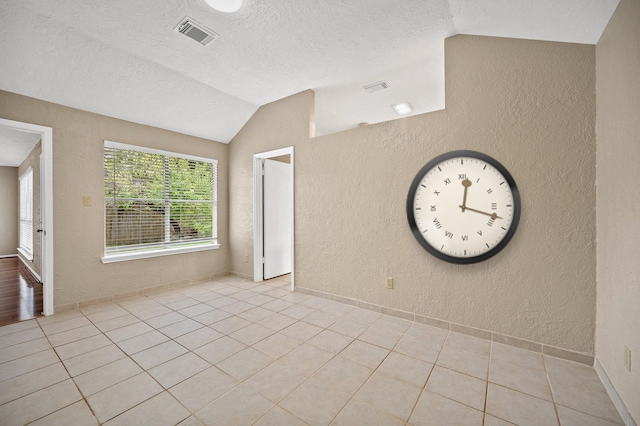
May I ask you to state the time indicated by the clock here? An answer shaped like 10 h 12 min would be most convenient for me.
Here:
12 h 18 min
